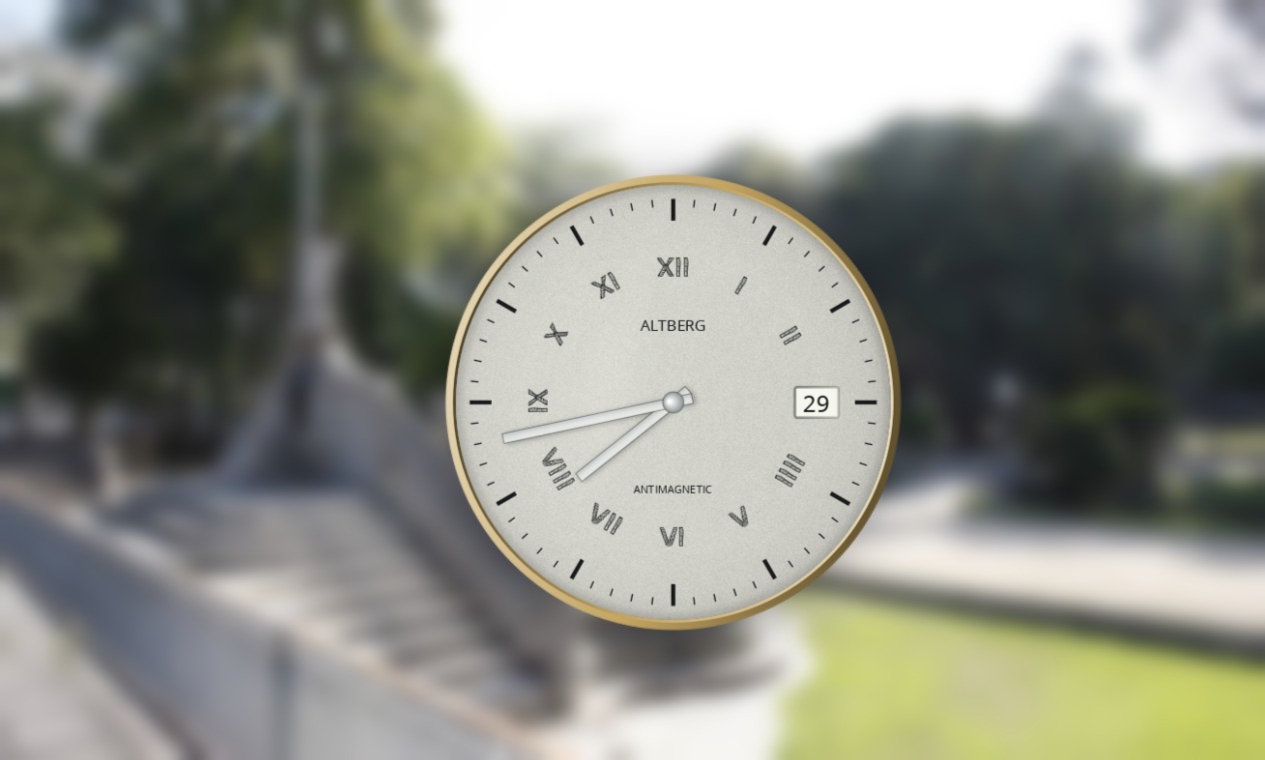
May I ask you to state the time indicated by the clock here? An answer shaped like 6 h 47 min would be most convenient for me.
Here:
7 h 43 min
